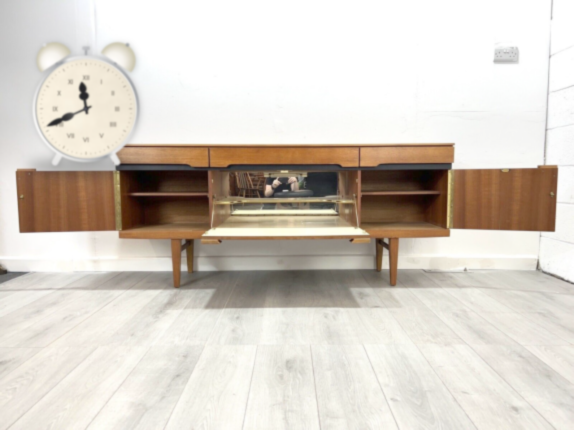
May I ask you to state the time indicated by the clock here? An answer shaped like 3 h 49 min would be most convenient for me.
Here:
11 h 41 min
